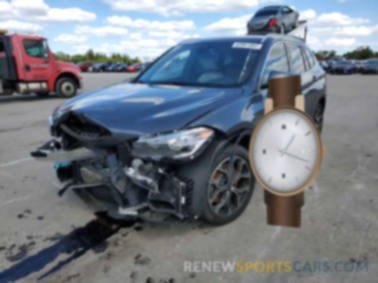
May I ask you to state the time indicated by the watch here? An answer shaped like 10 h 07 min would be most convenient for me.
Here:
1 h 18 min
